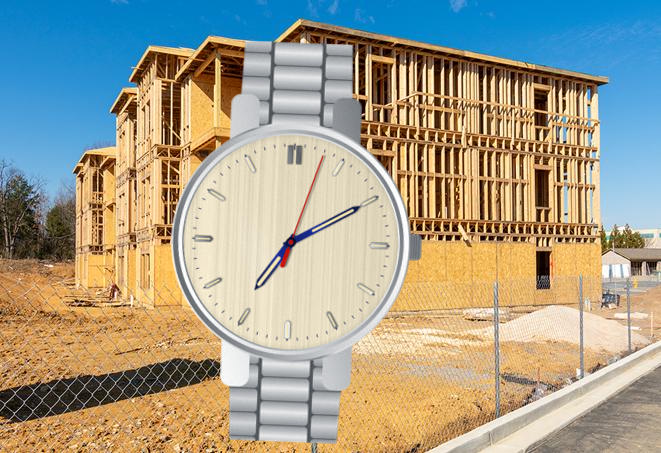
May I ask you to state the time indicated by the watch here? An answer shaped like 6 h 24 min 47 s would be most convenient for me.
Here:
7 h 10 min 03 s
